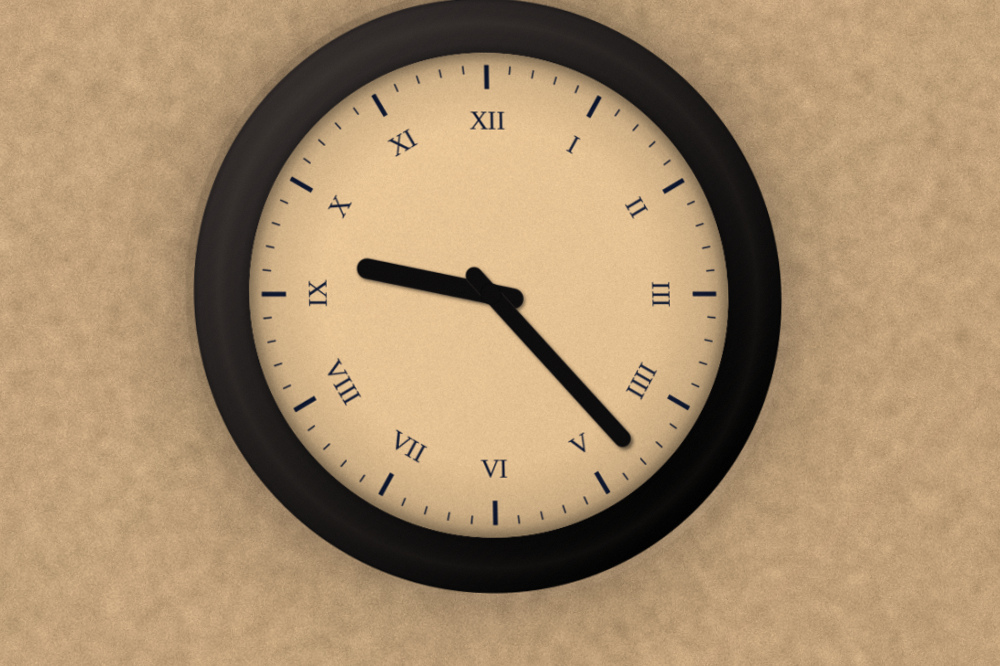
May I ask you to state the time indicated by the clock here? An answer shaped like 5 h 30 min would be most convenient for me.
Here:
9 h 23 min
